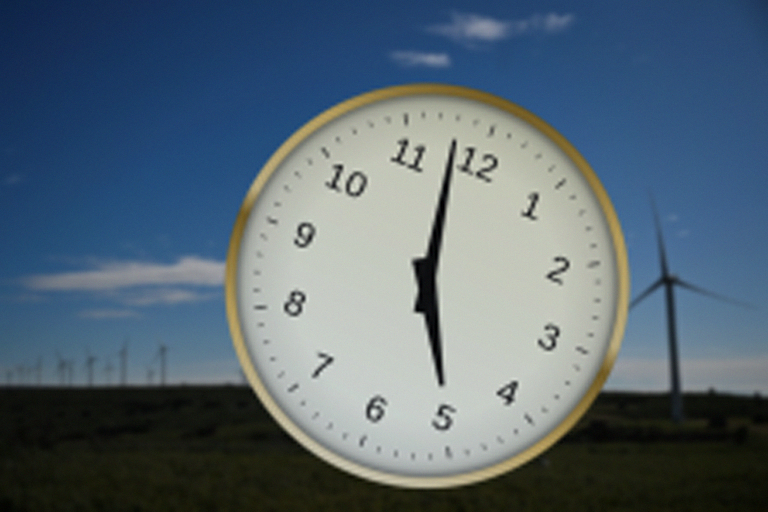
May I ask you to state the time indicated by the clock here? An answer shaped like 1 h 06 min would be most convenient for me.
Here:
4 h 58 min
